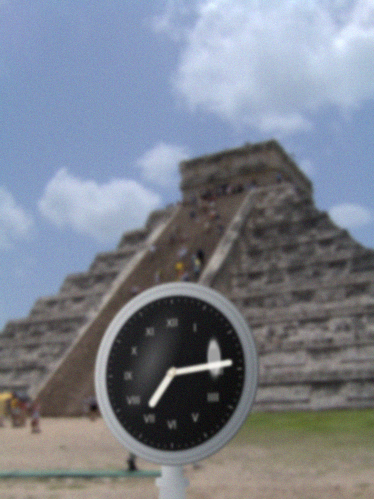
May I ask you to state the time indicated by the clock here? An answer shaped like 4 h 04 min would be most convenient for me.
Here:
7 h 14 min
